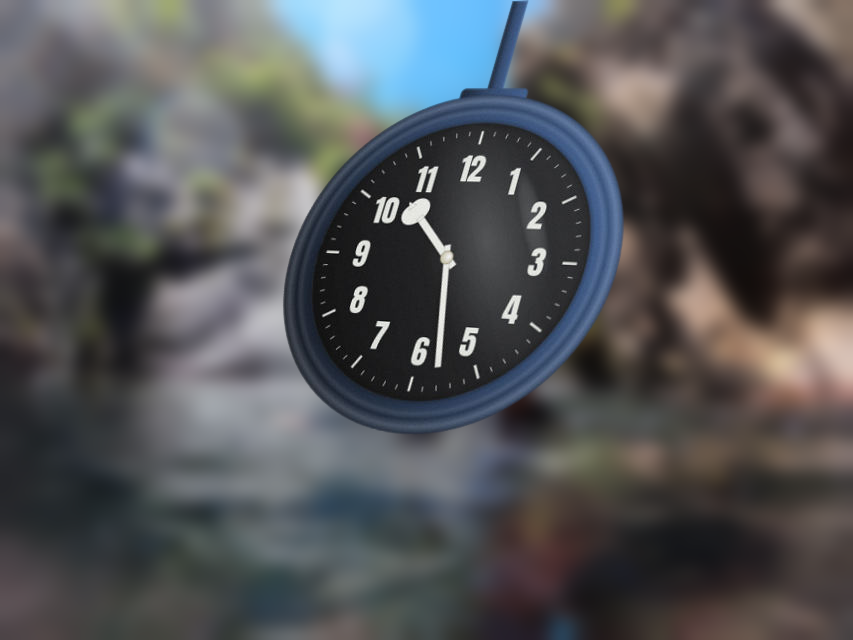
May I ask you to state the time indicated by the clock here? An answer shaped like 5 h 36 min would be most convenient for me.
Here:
10 h 28 min
